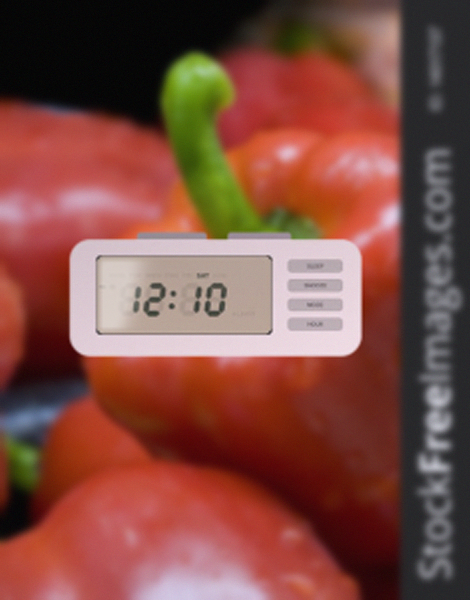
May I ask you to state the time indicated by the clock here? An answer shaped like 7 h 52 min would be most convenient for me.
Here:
12 h 10 min
